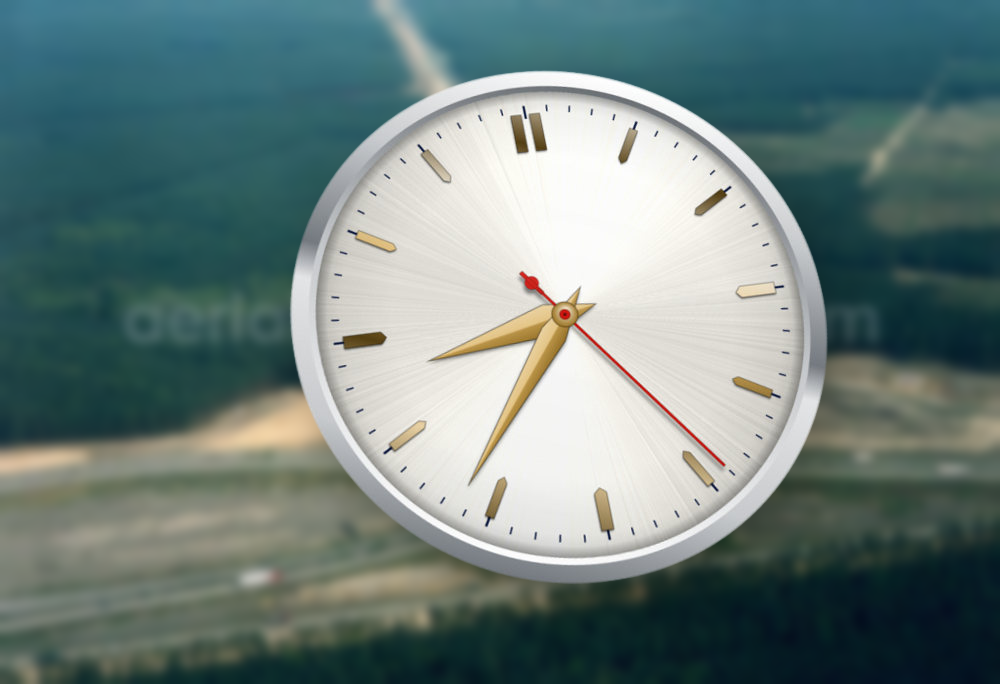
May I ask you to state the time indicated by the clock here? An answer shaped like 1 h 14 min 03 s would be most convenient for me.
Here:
8 h 36 min 24 s
